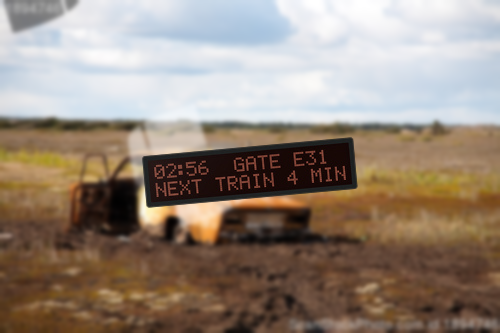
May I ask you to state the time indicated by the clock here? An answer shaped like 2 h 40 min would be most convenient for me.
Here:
2 h 56 min
